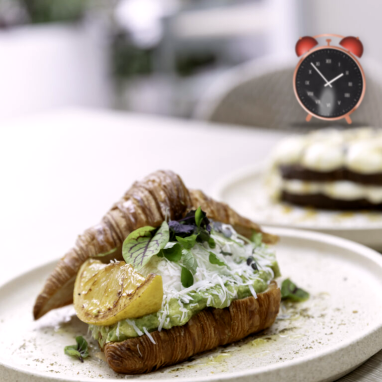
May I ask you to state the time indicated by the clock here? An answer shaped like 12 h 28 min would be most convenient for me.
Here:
1 h 53 min
